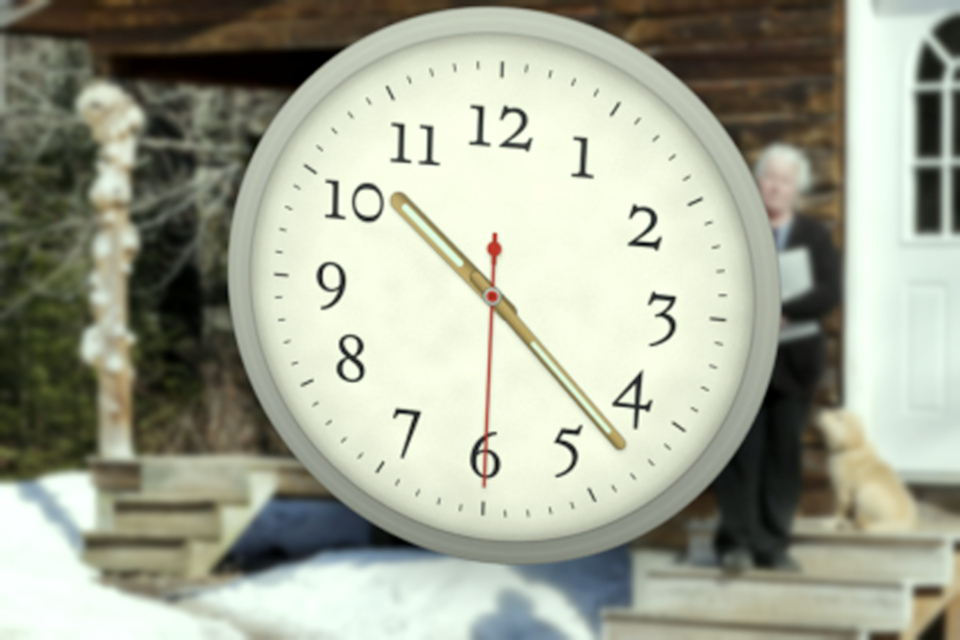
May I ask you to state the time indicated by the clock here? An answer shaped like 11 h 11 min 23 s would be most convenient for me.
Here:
10 h 22 min 30 s
